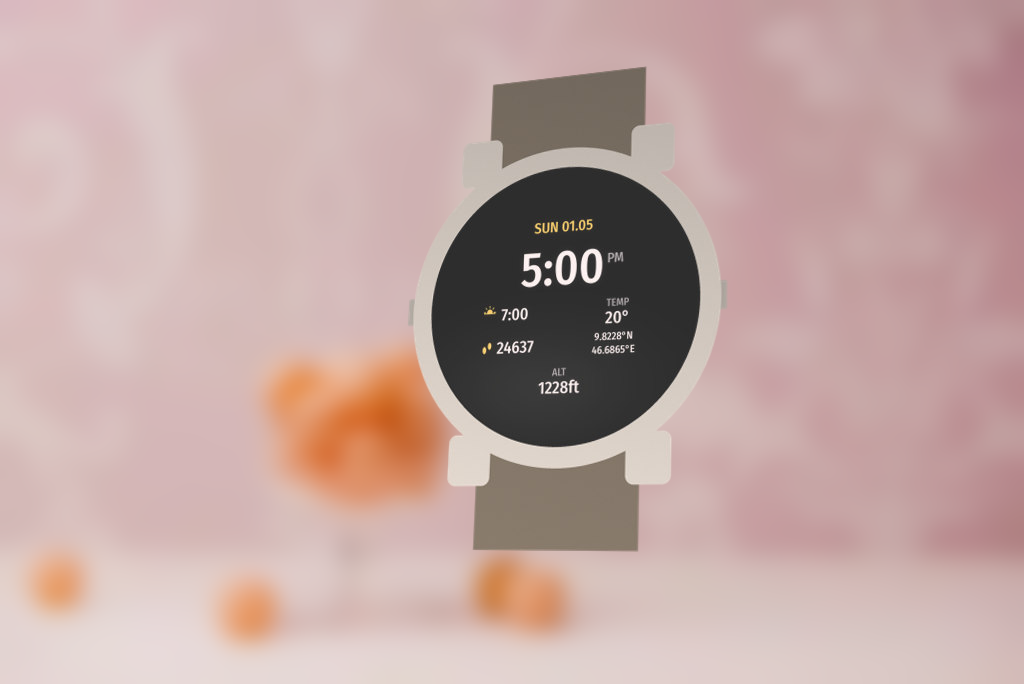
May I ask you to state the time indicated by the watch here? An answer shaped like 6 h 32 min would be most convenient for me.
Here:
5 h 00 min
